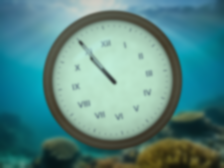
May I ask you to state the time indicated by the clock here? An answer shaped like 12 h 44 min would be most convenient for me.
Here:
10 h 55 min
